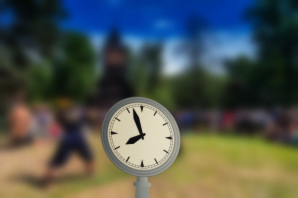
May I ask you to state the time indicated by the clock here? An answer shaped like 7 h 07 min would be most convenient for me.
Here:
7 h 57 min
